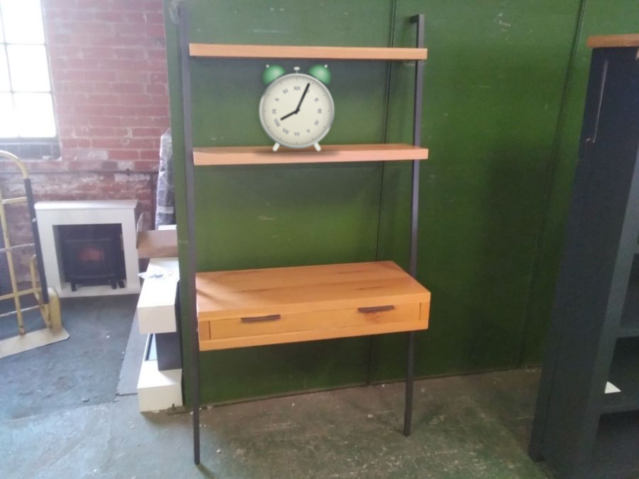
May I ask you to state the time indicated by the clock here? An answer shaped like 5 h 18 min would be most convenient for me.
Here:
8 h 04 min
